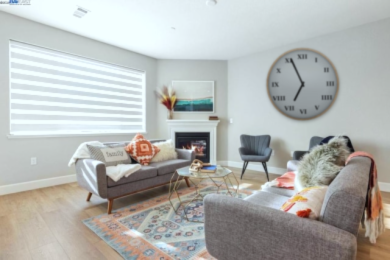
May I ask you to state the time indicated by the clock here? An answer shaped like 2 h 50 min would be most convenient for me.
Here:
6 h 56 min
